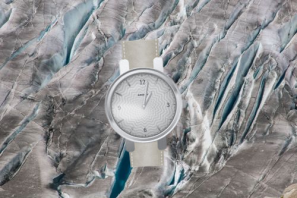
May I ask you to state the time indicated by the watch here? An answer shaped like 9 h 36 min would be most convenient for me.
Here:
1 h 02 min
